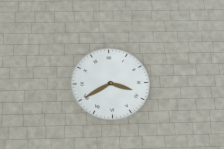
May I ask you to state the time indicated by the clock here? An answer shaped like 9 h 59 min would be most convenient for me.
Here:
3 h 40 min
